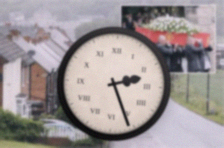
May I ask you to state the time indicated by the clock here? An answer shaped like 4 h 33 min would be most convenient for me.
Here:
2 h 26 min
